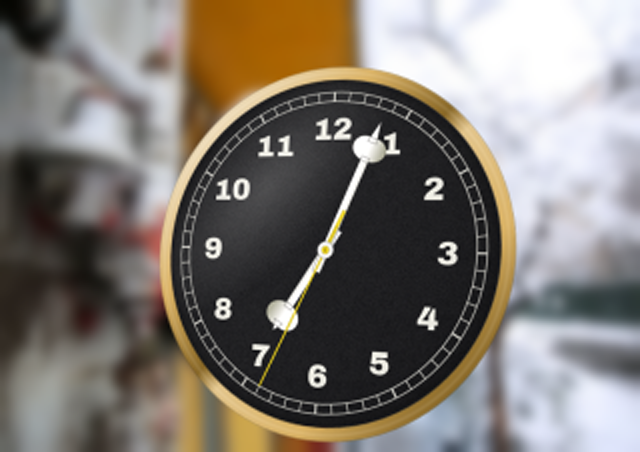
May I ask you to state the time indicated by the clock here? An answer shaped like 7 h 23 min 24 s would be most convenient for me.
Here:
7 h 03 min 34 s
